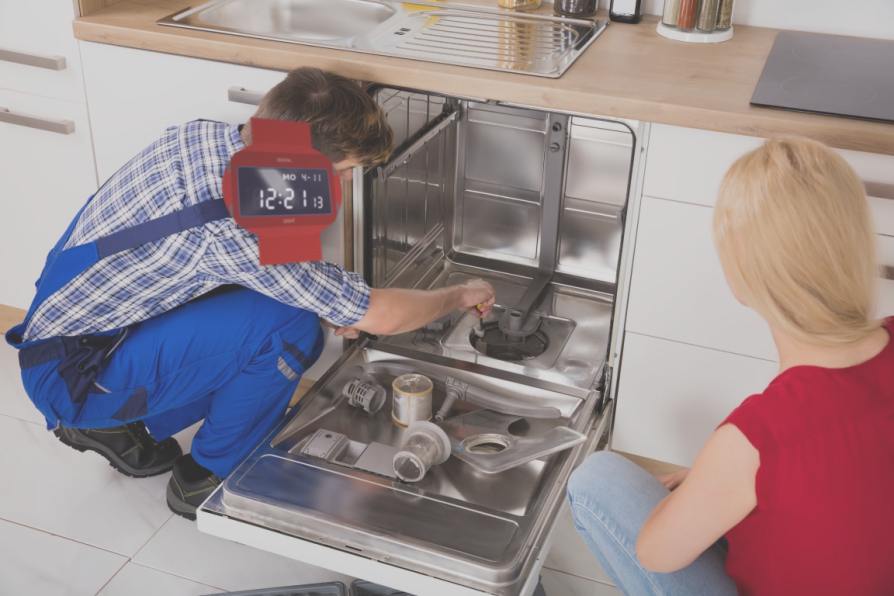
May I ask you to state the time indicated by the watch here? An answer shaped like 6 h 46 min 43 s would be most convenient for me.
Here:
12 h 21 min 13 s
